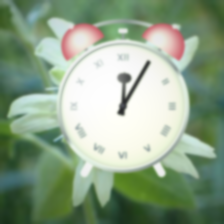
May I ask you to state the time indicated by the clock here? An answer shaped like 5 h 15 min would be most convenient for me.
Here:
12 h 05 min
